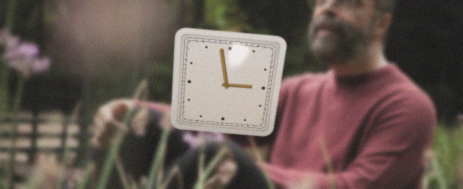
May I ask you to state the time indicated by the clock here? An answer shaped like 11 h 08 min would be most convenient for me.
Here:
2 h 58 min
